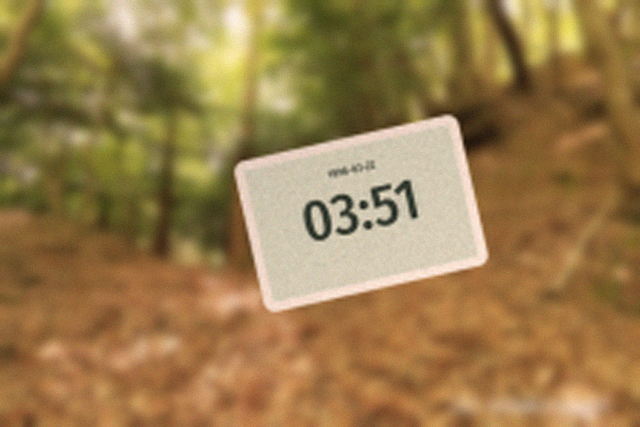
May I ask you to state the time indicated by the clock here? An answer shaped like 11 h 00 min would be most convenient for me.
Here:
3 h 51 min
